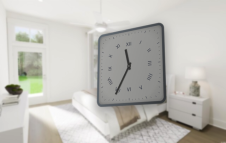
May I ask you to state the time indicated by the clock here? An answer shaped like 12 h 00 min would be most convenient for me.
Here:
11 h 35 min
